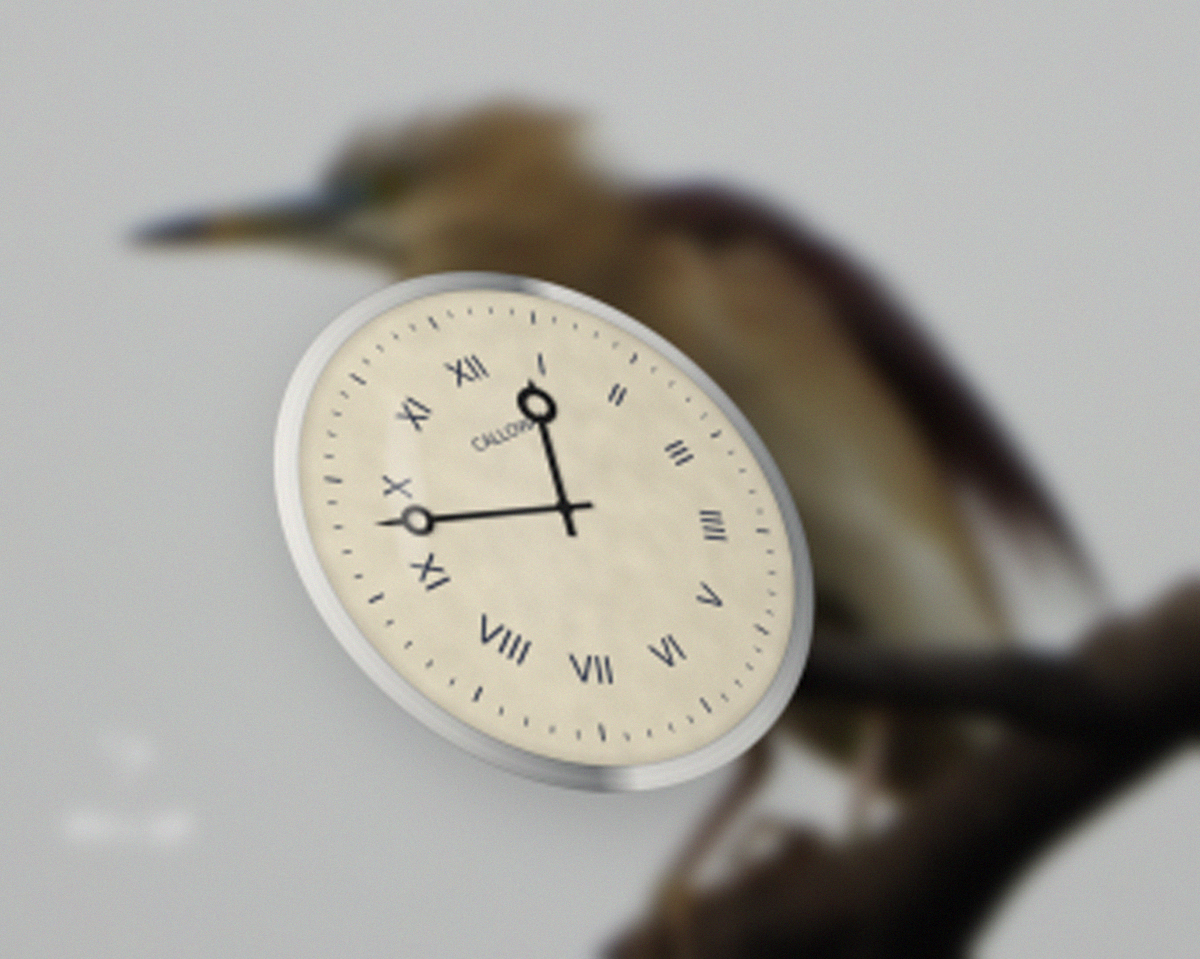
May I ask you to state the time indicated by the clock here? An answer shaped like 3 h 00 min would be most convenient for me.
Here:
12 h 48 min
